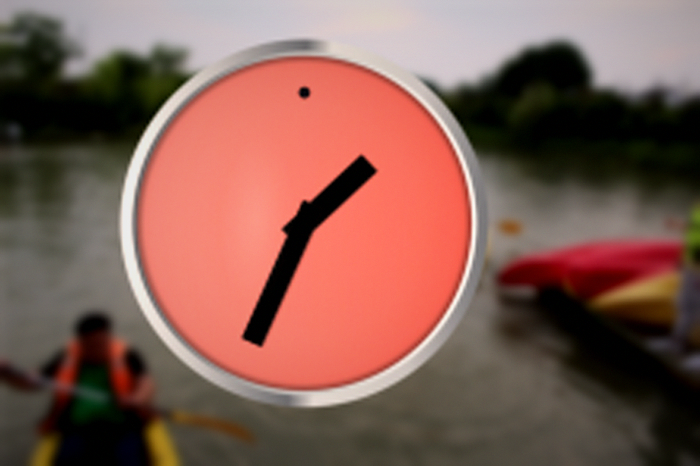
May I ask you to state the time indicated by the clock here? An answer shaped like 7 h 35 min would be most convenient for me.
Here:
1 h 34 min
